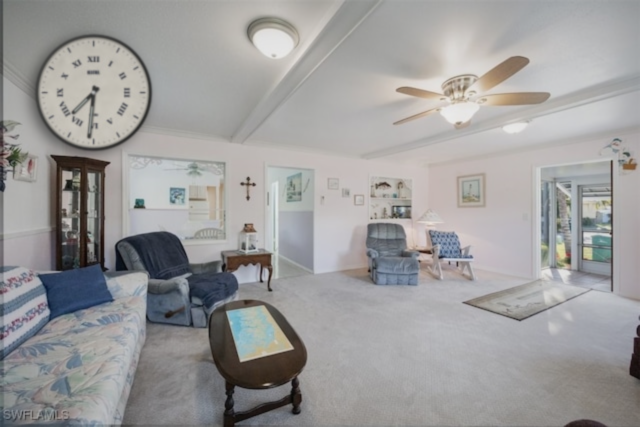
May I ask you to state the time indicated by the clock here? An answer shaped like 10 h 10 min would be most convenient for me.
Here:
7 h 31 min
